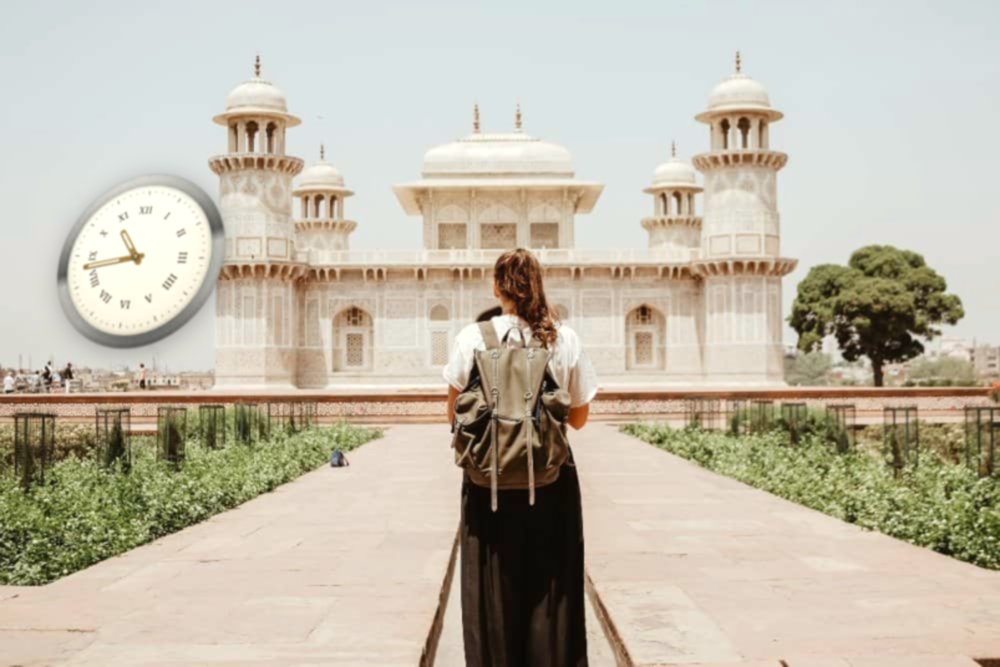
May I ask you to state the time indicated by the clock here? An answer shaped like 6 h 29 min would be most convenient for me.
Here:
10 h 43 min
